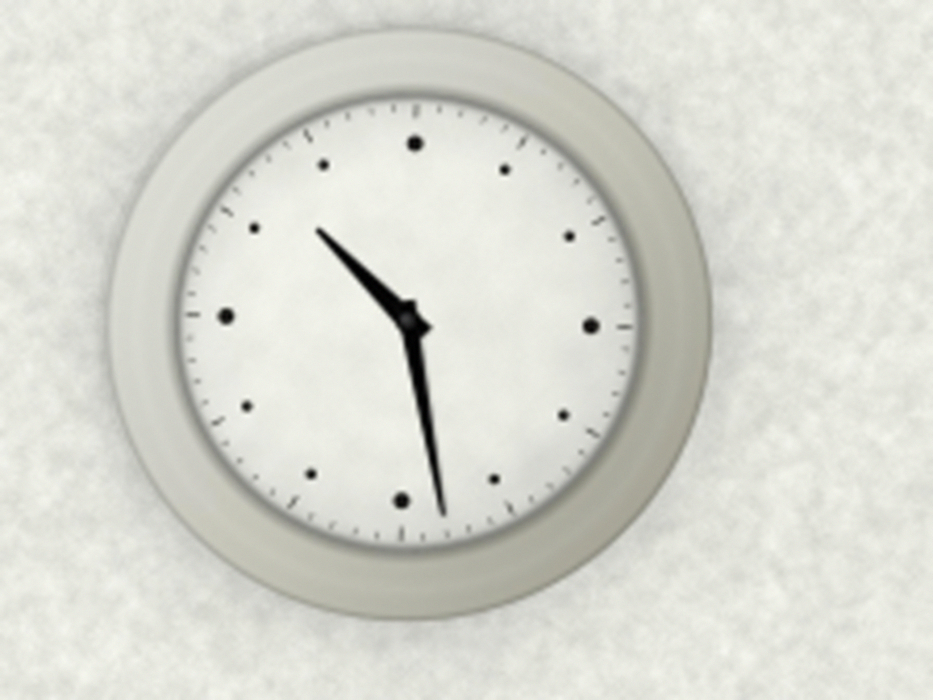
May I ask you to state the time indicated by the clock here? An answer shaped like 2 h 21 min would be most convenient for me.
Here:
10 h 28 min
